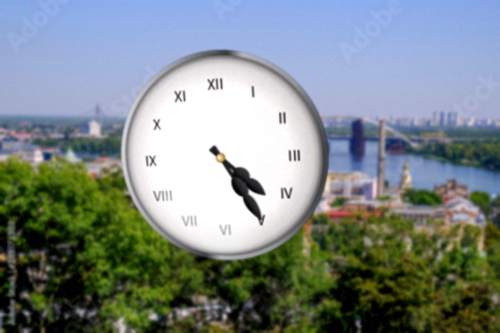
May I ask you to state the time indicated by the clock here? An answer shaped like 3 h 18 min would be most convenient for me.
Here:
4 h 25 min
